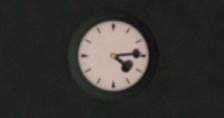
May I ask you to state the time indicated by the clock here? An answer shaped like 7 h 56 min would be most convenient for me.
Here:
4 h 14 min
